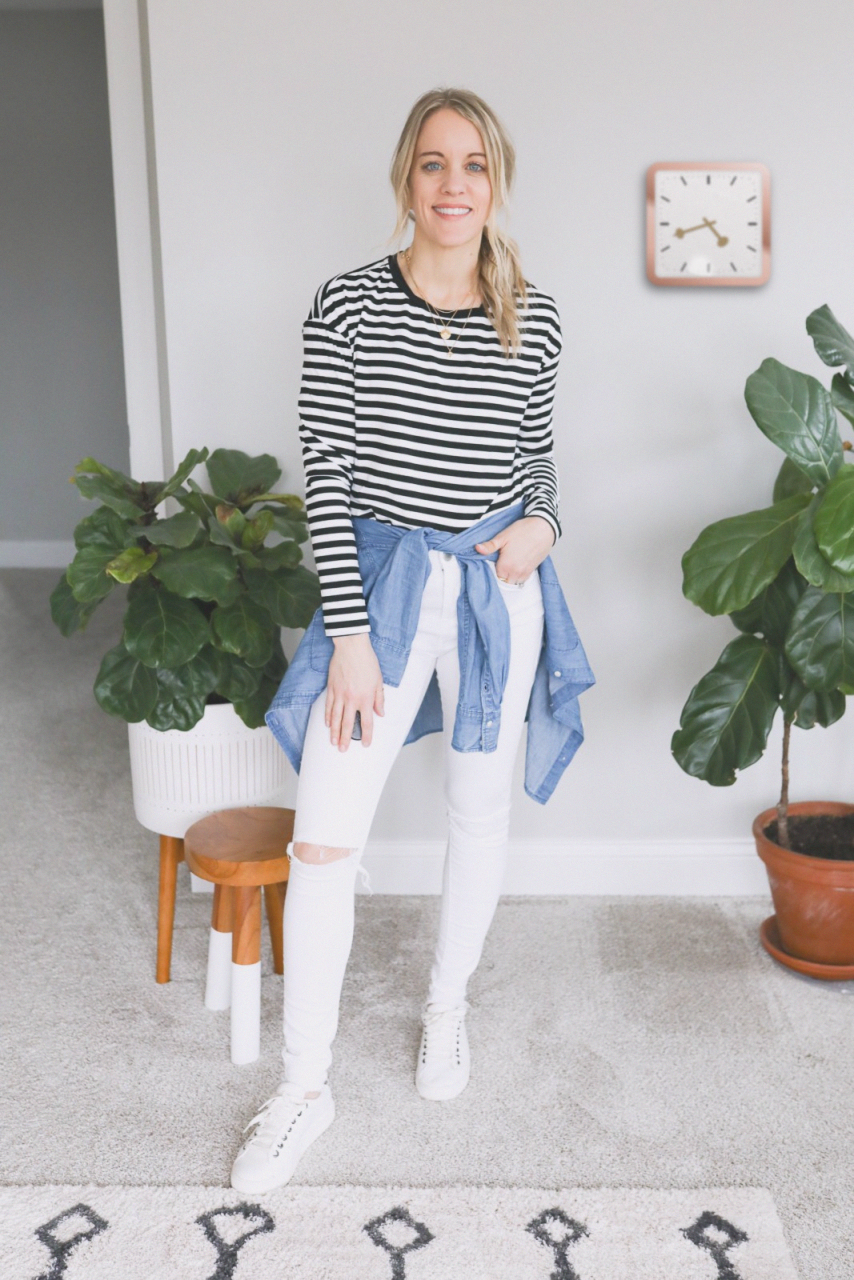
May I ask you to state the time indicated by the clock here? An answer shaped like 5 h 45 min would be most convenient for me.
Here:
4 h 42 min
